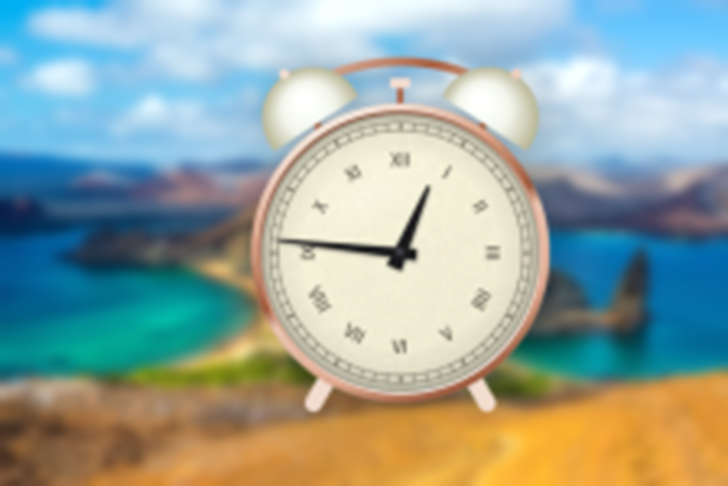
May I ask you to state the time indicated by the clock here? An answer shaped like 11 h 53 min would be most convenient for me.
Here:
12 h 46 min
